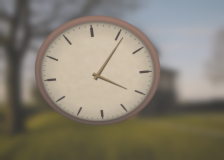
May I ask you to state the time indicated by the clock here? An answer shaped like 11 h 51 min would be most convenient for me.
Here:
4 h 06 min
